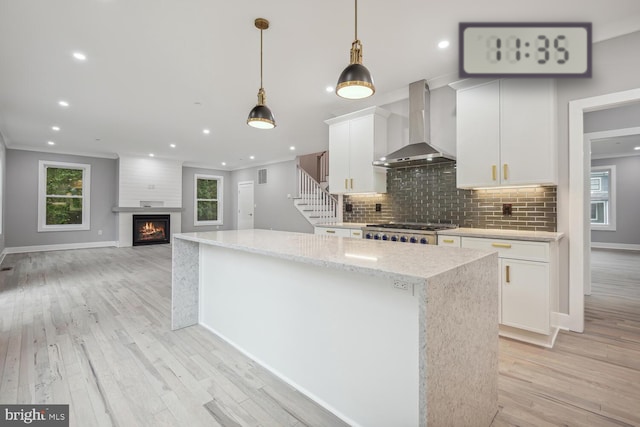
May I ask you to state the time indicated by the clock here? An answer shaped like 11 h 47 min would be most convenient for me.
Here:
11 h 35 min
